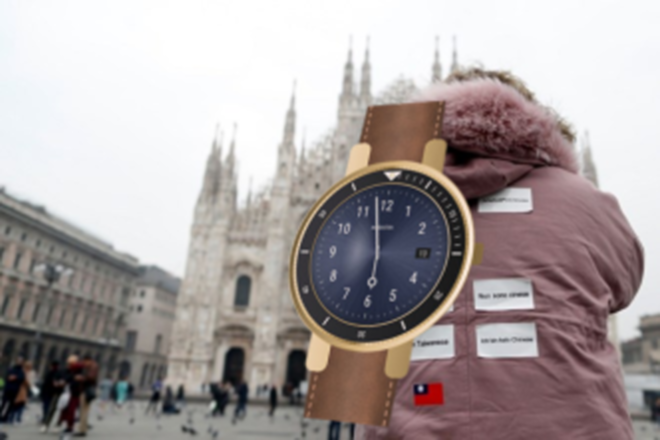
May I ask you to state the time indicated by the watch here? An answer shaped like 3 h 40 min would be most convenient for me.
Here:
5 h 58 min
